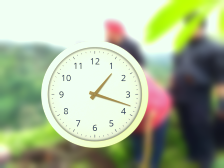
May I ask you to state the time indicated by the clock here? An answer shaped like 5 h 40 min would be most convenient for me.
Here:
1 h 18 min
